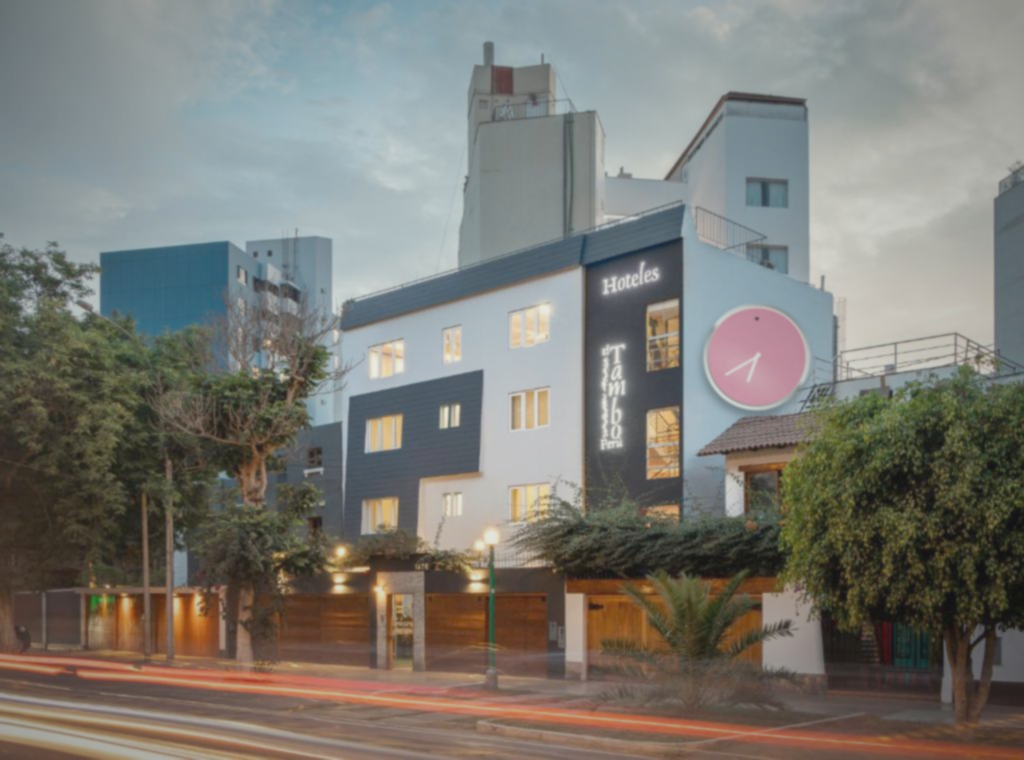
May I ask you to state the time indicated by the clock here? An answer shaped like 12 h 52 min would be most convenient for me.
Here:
6 h 40 min
